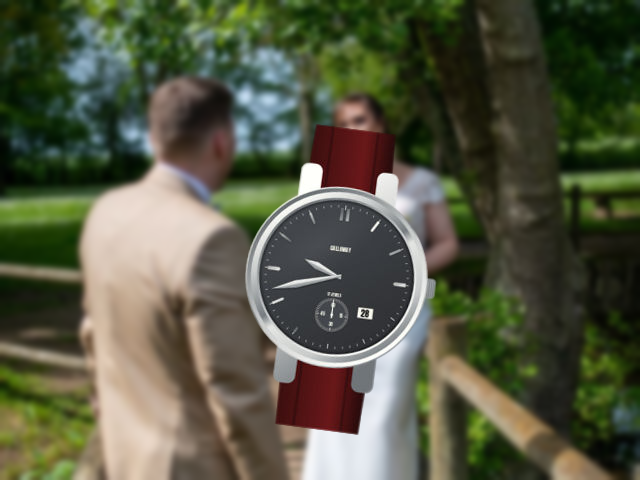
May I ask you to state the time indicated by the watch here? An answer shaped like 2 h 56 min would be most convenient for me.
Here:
9 h 42 min
